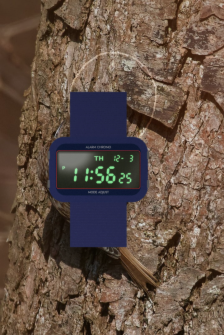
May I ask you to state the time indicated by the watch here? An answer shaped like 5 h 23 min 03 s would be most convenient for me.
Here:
11 h 56 min 25 s
